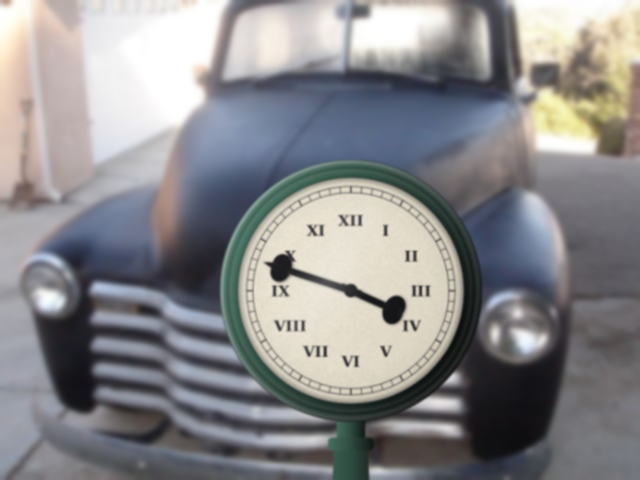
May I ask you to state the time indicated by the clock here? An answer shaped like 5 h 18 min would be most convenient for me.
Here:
3 h 48 min
